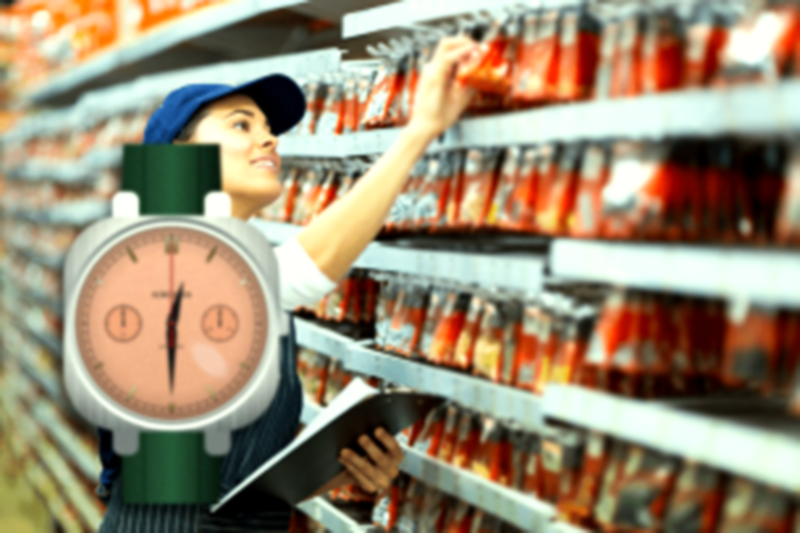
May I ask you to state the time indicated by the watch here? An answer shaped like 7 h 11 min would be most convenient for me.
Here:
12 h 30 min
